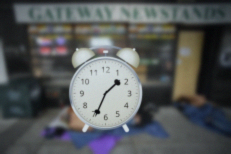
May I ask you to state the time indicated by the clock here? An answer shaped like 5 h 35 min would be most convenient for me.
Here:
1 h 34 min
